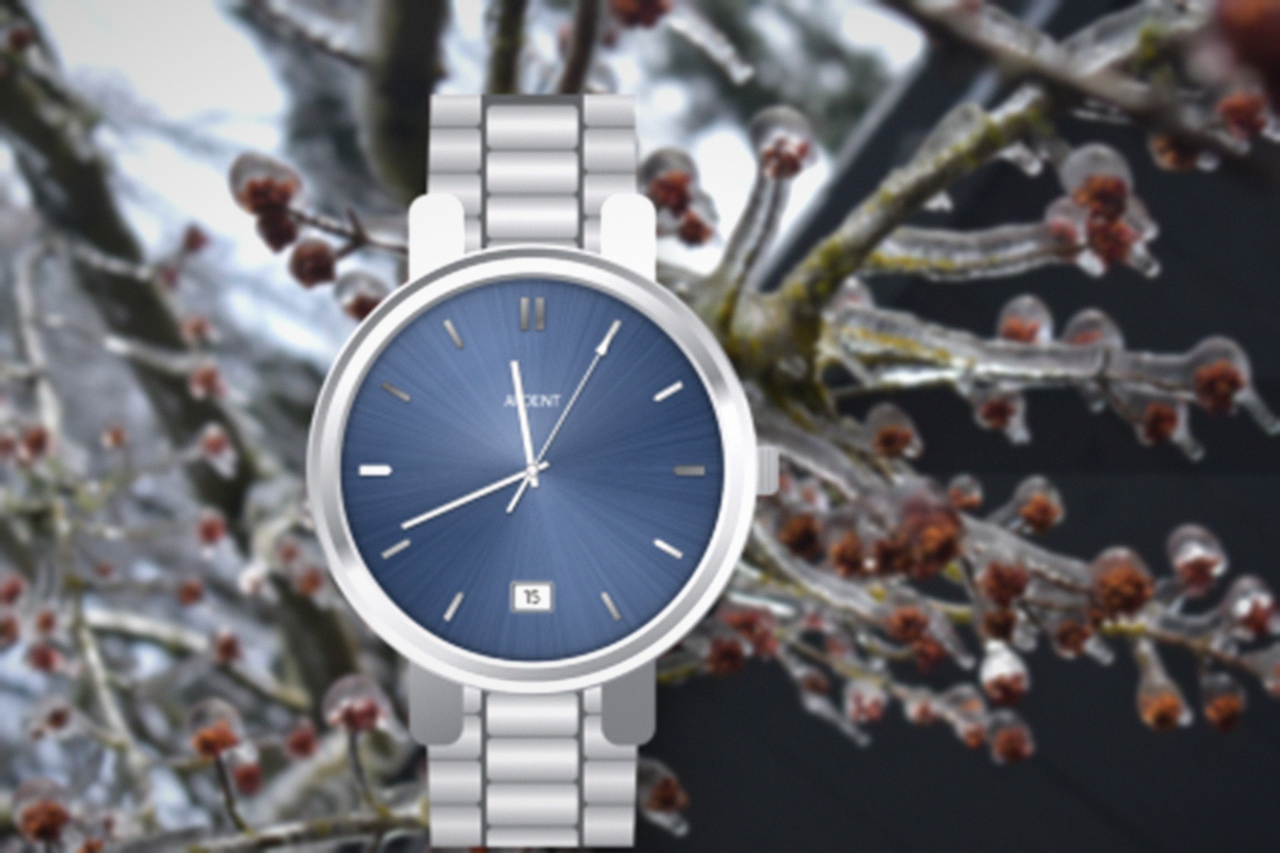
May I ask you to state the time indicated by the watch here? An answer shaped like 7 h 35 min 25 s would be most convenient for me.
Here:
11 h 41 min 05 s
